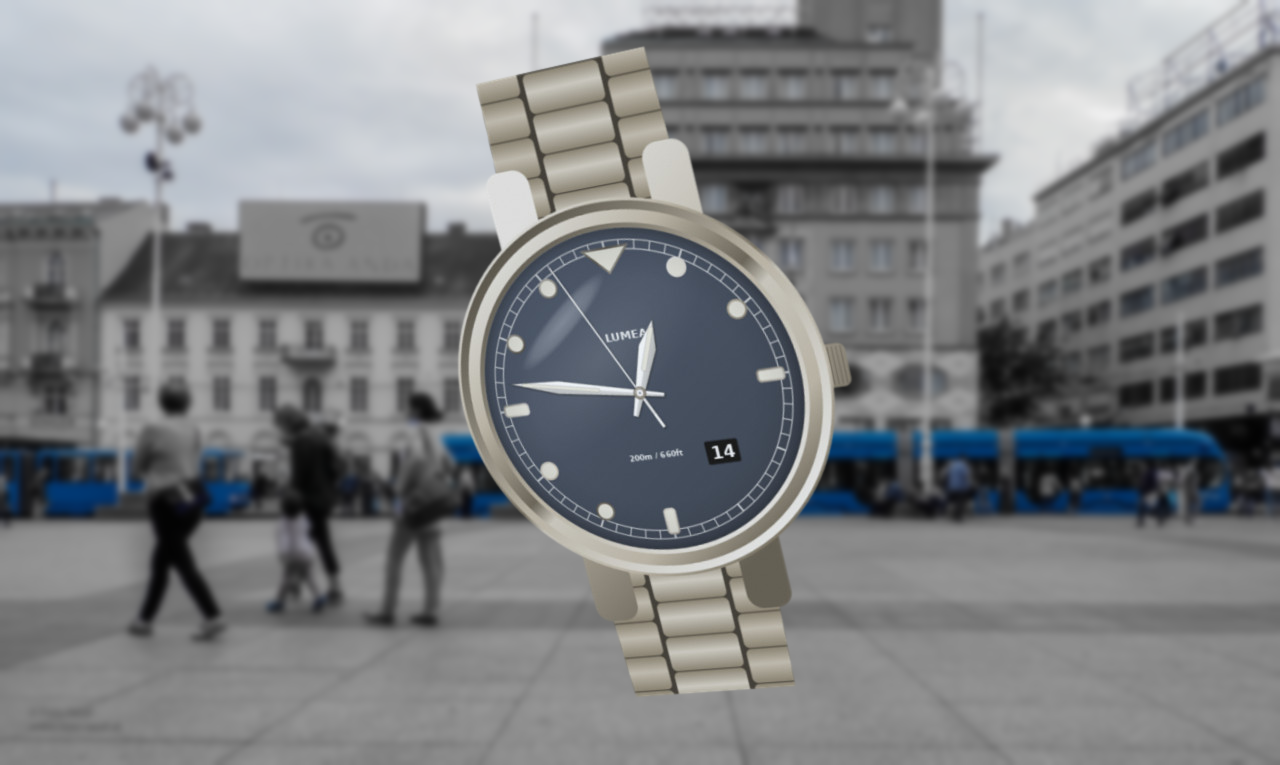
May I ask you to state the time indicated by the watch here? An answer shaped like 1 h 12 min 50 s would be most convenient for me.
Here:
12 h 46 min 56 s
